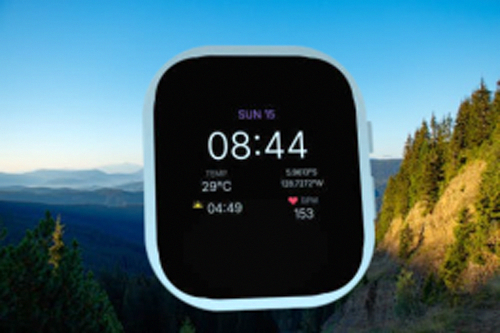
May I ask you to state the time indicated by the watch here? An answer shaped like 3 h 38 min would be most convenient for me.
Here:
8 h 44 min
